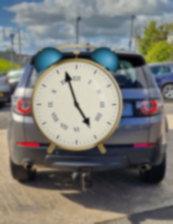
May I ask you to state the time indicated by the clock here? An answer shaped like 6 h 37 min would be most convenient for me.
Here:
4 h 57 min
